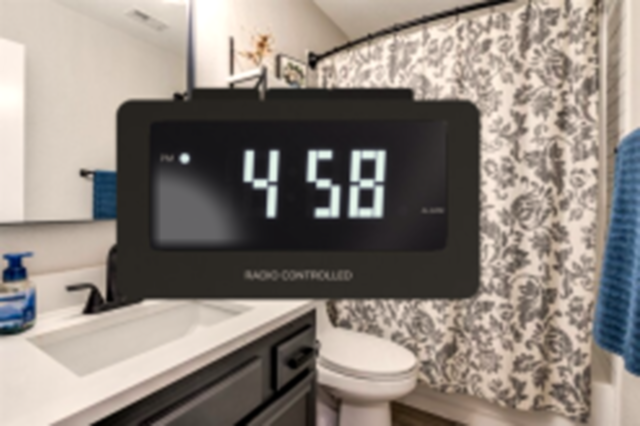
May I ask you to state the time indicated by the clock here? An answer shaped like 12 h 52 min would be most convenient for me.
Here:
4 h 58 min
